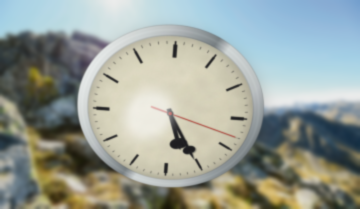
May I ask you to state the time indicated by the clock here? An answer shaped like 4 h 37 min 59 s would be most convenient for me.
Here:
5 h 25 min 18 s
